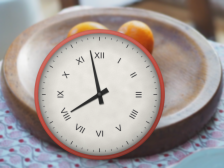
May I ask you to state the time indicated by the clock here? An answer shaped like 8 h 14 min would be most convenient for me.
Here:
7 h 58 min
